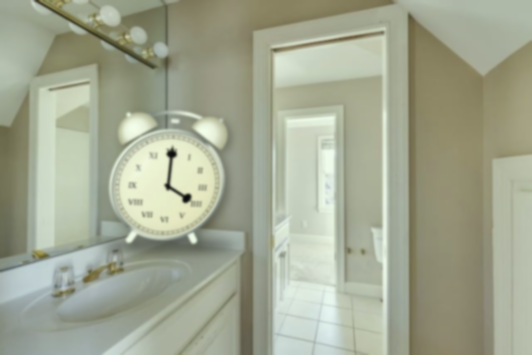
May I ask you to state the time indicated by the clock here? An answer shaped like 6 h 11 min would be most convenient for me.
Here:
4 h 00 min
